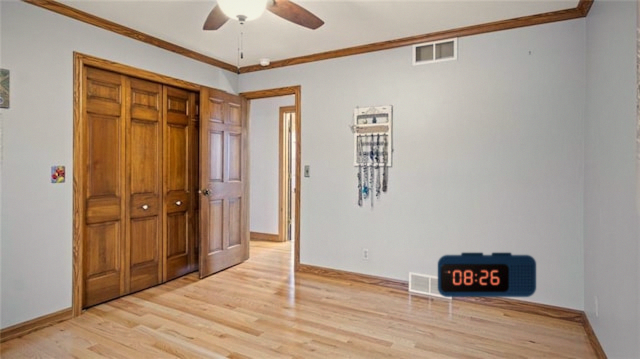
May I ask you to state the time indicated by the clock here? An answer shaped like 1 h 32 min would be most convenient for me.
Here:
8 h 26 min
